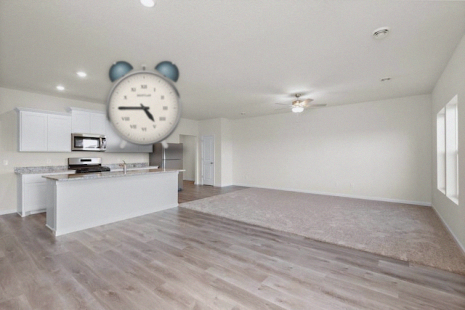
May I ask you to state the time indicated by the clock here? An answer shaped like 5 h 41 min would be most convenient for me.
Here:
4 h 45 min
